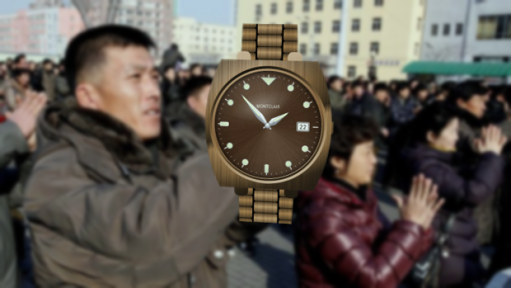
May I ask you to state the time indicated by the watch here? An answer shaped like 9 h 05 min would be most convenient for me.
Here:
1 h 53 min
